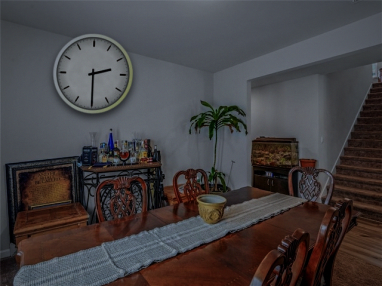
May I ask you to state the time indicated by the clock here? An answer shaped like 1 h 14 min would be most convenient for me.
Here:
2 h 30 min
